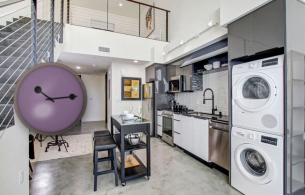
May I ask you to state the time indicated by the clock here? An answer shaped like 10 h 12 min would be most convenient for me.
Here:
10 h 14 min
